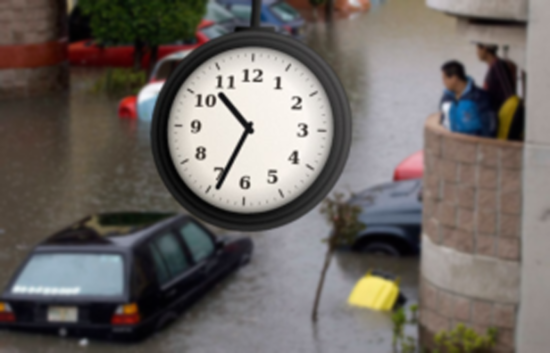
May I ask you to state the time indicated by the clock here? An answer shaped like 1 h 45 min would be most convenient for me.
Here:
10 h 34 min
